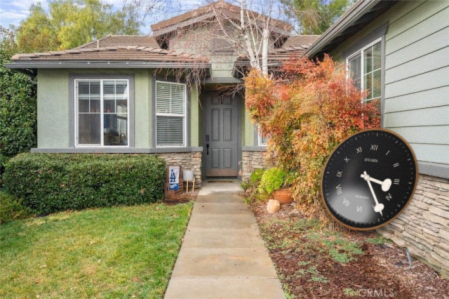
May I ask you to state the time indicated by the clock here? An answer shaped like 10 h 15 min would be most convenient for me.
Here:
3 h 24 min
